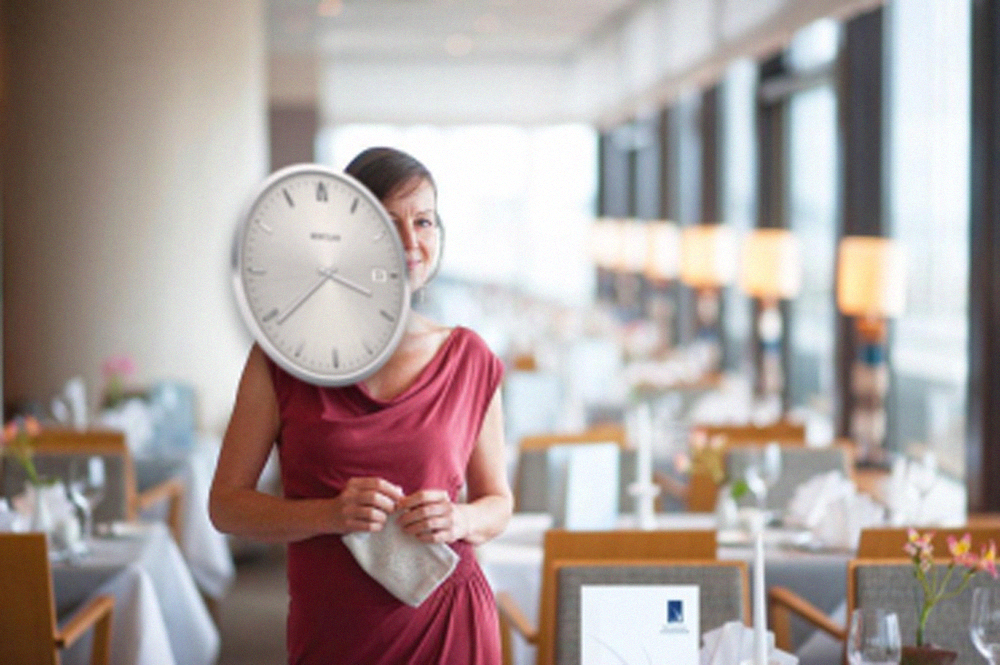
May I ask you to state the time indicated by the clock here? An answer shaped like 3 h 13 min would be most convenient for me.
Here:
3 h 39 min
